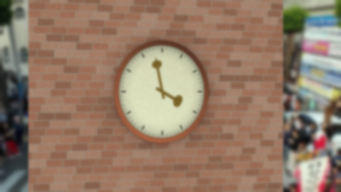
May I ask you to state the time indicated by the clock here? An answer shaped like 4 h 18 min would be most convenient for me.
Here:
3 h 58 min
